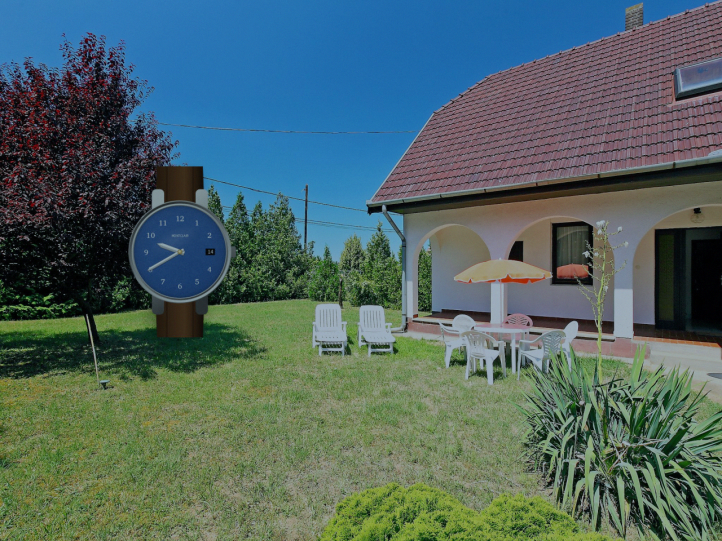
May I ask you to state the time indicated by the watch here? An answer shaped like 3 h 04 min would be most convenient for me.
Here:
9 h 40 min
